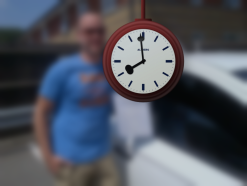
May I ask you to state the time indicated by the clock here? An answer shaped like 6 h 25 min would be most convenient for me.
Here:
7 h 59 min
